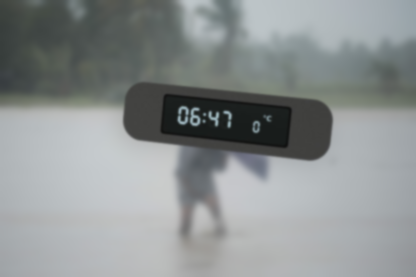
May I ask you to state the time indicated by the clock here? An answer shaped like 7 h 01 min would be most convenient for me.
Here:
6 h 47 min
